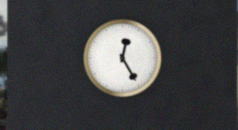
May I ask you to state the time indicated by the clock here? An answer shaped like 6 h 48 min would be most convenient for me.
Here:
12 h 25 min
